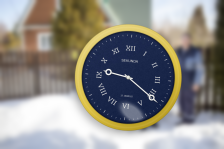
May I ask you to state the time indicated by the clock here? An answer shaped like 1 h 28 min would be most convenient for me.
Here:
9 h 21 min
